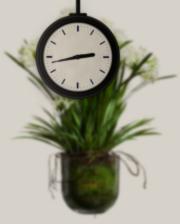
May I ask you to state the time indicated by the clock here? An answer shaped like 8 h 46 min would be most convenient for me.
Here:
2 h 43 min
